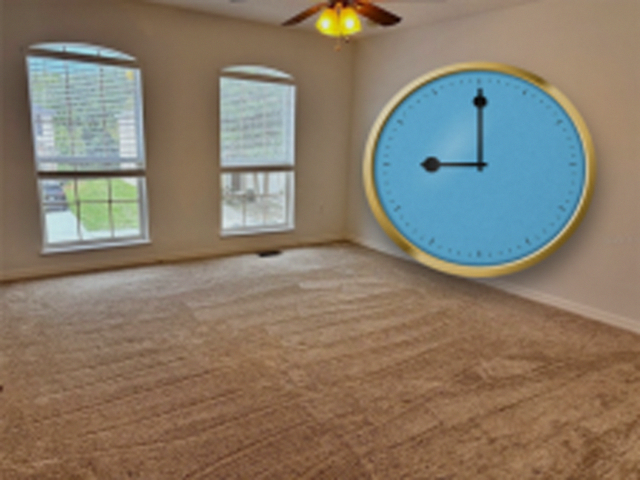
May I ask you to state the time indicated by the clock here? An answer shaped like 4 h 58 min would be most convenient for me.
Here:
9 h 00 min
